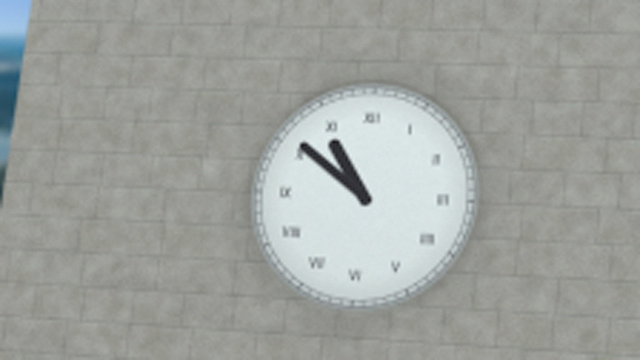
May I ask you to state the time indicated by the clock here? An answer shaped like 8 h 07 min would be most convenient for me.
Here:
10 h 51 min
